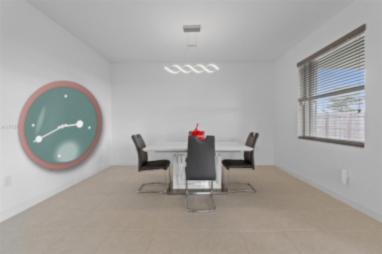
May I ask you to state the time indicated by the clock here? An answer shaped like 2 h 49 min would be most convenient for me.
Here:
2 h 40 min
